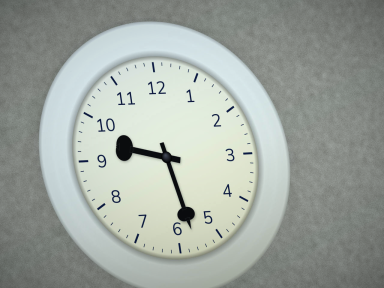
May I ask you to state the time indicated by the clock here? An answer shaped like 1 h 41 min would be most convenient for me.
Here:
9 h 28 min
